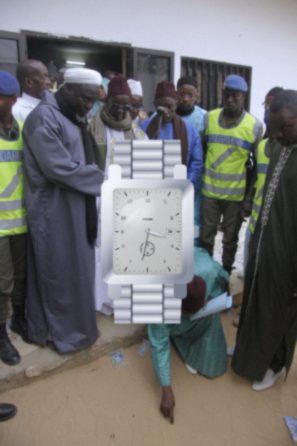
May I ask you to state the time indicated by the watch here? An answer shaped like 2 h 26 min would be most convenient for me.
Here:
3 h 32 min
